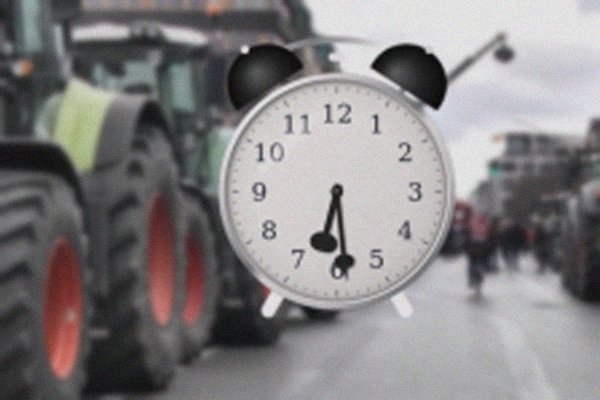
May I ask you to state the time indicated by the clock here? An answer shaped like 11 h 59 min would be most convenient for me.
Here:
6 h 29 min
